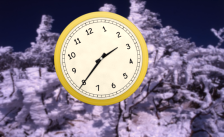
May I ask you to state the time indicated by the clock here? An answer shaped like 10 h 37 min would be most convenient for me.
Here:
2 h 40 min
